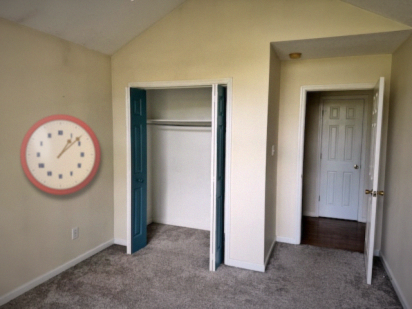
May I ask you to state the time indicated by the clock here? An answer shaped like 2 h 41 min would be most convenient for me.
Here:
1 h 08 min
